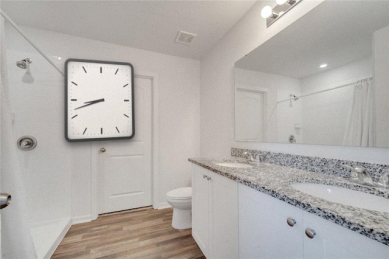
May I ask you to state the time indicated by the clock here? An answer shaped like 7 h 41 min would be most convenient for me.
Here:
8 h 42 min
